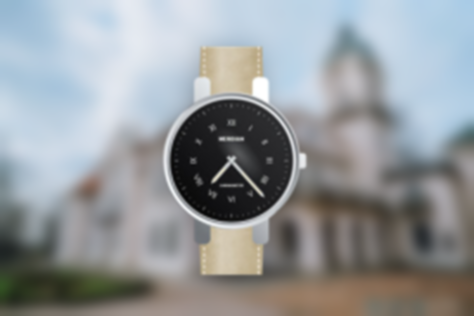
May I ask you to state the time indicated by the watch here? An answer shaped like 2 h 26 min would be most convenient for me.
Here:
7 h 23 min
